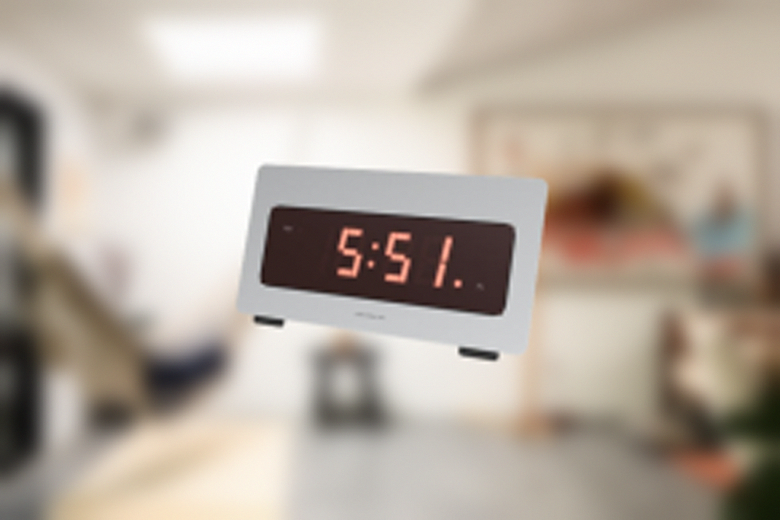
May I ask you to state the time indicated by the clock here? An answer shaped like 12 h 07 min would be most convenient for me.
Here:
5 h 51 min
